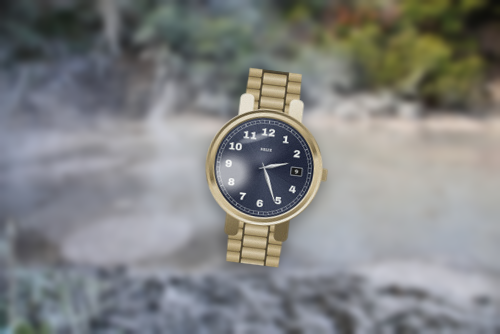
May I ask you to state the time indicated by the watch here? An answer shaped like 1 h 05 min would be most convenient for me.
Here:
2 h 26 min
